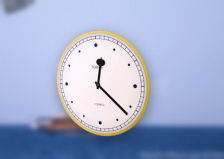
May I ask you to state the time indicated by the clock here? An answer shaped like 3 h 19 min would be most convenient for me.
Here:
12 h 22 min
